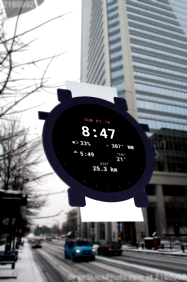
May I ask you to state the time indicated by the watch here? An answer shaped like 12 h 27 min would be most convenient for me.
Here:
8 h 47 min
